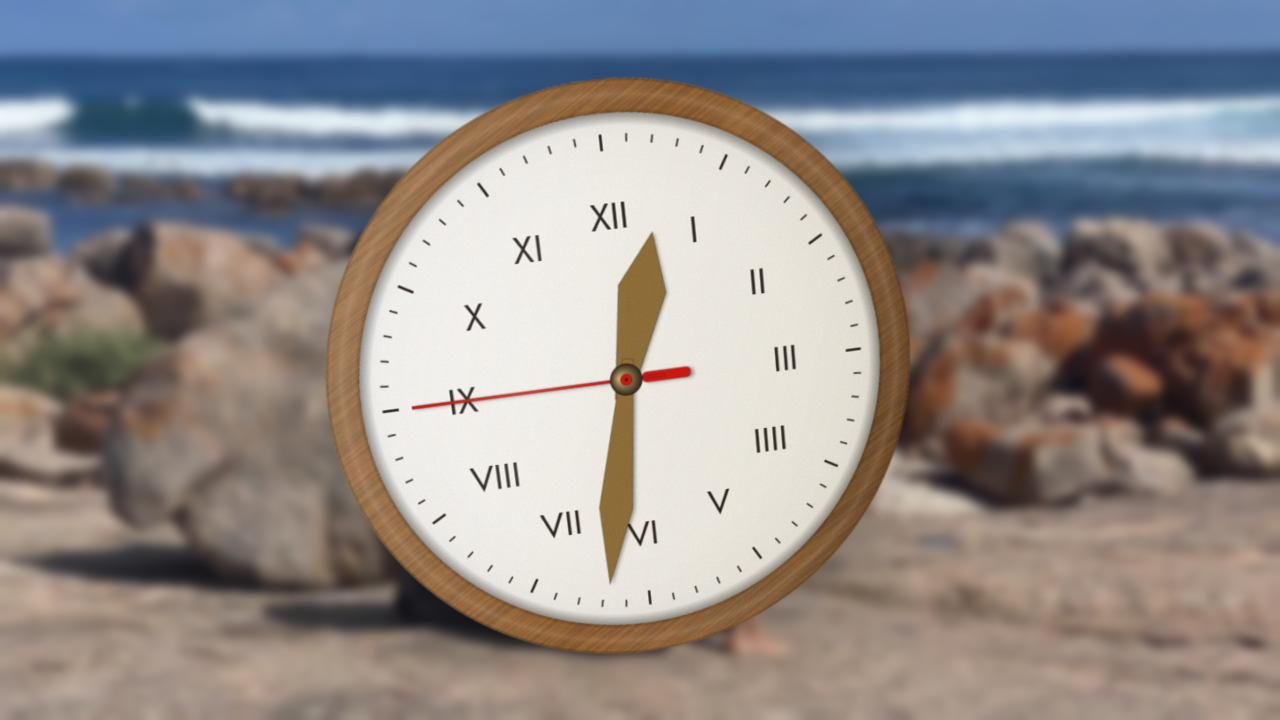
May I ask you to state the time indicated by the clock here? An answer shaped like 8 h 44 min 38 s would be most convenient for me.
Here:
12 h 31 min 45 s
